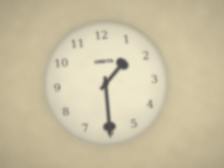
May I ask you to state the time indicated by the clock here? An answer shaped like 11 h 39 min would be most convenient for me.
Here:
1 h 30 min
